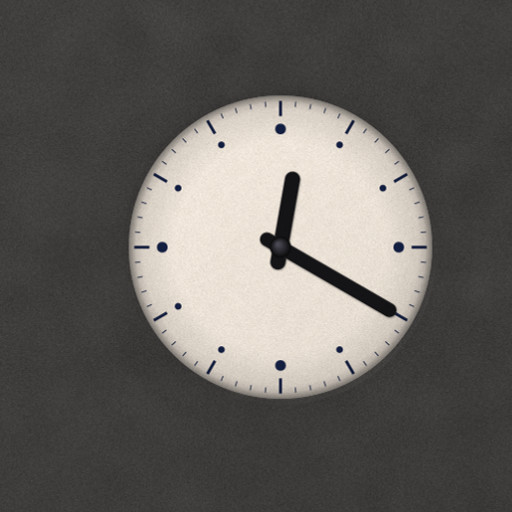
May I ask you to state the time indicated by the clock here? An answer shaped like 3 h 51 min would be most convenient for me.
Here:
12 h 20 min
